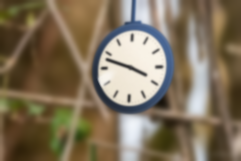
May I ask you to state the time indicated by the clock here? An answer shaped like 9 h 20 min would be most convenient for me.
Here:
3 h 48 min
